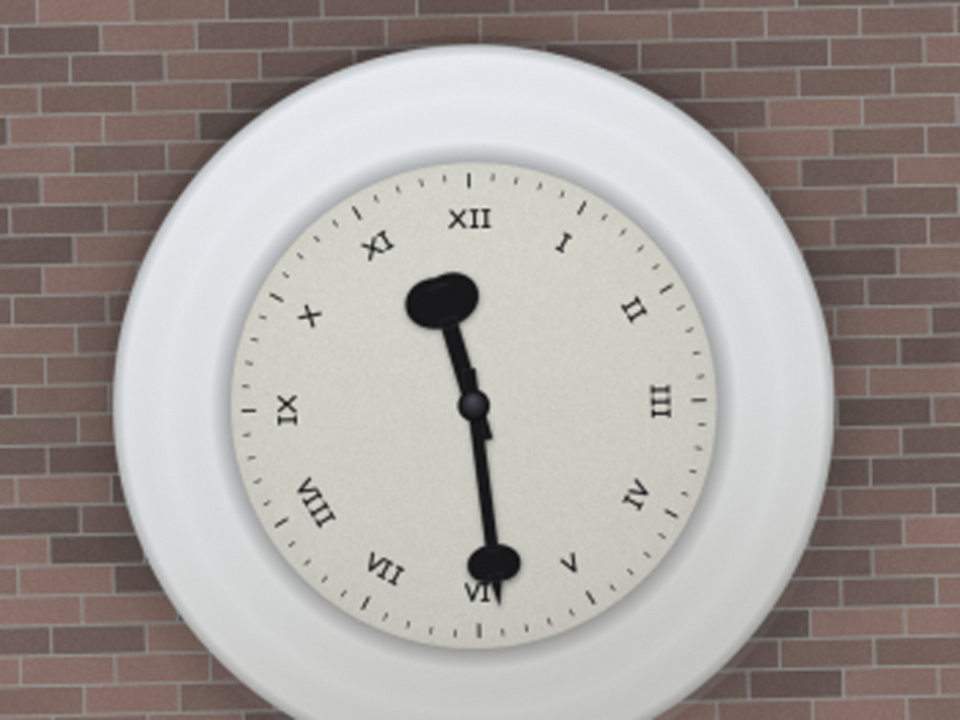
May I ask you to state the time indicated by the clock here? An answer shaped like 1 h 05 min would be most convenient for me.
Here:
11 h 29 min
